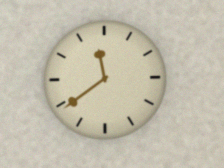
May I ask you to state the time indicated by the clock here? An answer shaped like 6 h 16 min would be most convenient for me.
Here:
11 h 39 min
